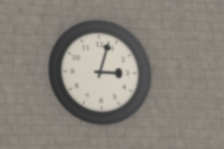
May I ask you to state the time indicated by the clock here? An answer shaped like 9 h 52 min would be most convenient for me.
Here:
3 h 03 min
